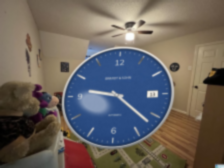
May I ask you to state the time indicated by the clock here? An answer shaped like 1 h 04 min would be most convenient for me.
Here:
9 h 22 min
